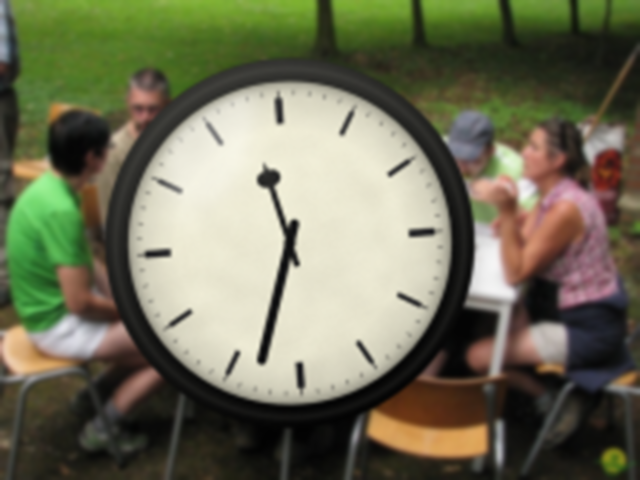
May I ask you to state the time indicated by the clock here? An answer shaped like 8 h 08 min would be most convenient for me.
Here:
11 h 33 min
